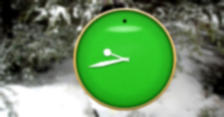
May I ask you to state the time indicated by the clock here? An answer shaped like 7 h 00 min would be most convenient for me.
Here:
9 h 43 min
